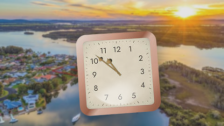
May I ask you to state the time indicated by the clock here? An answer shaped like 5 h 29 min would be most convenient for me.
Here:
10 h 52 min
